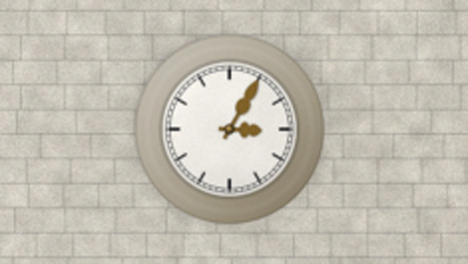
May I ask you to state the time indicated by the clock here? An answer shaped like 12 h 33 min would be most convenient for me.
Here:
3 h 05 min
